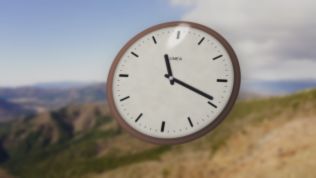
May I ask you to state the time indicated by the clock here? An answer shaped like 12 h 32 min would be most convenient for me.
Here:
11 h 19 min
